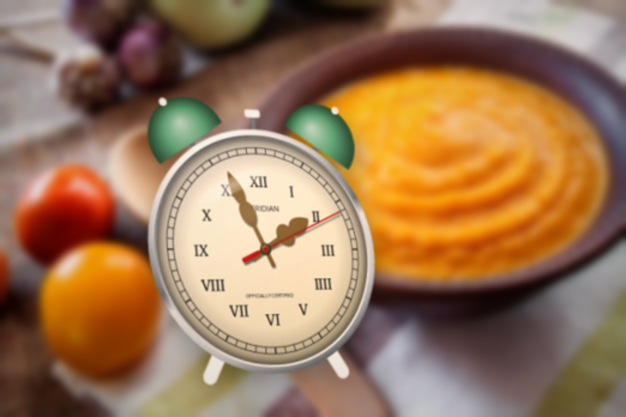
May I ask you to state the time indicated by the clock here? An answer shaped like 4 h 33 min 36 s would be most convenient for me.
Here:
1 h 56 min 11 s
